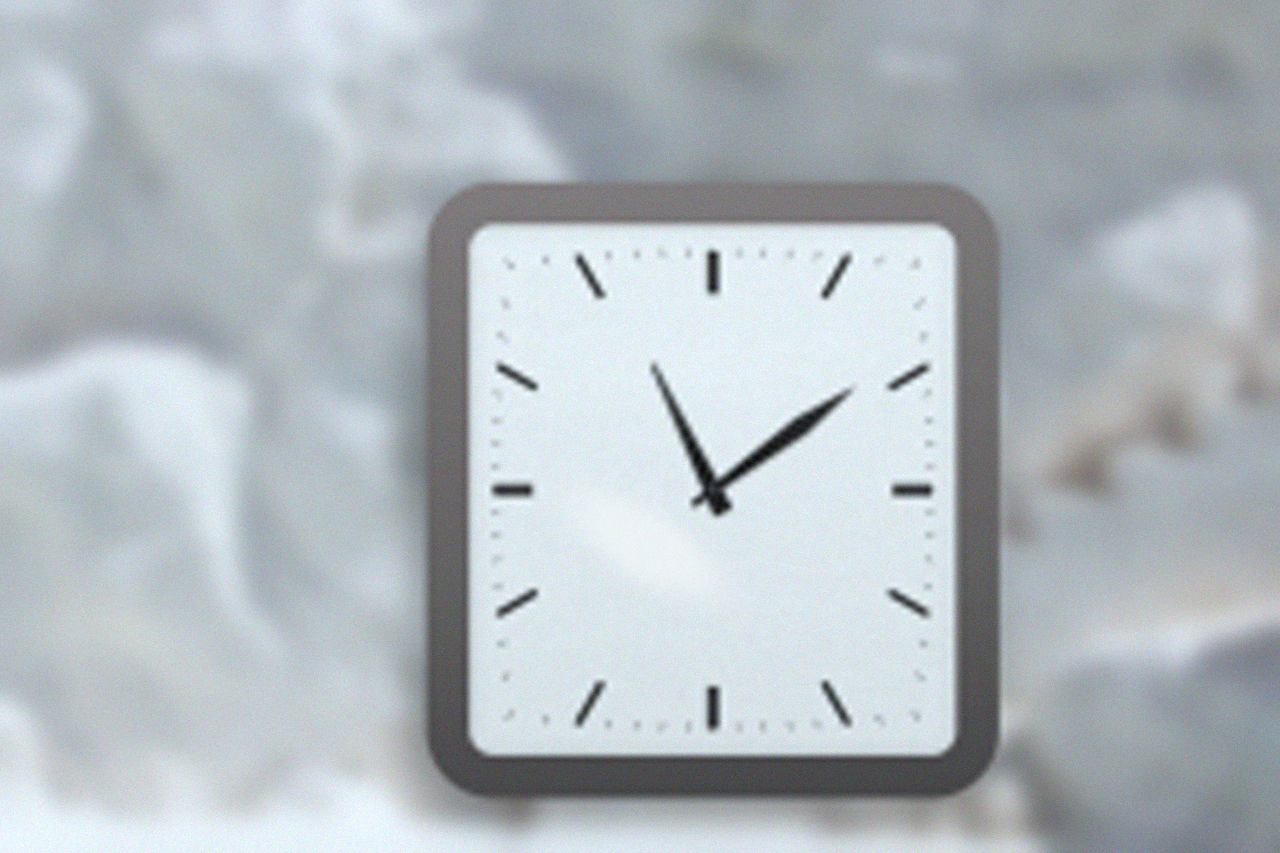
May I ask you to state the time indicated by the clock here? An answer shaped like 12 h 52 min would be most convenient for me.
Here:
11 h 09 min
